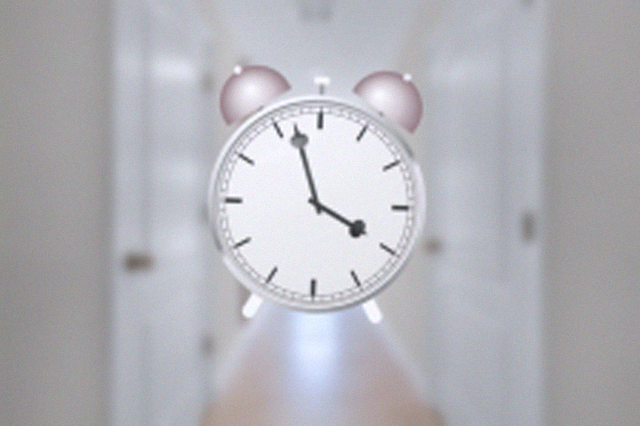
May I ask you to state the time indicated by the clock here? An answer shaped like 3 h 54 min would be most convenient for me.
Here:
3 h 57 min
